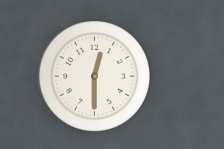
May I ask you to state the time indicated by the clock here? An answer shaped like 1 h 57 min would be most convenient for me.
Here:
12 h 30 min
